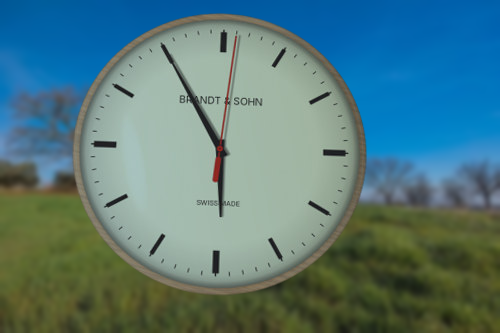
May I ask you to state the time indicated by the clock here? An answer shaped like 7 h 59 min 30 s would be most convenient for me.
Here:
5 h 55 min 01 s
